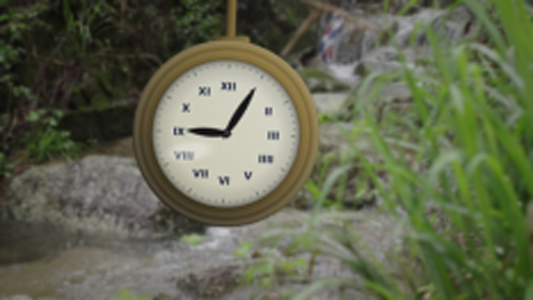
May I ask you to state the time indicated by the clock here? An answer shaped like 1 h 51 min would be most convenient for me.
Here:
9 h 05 min
